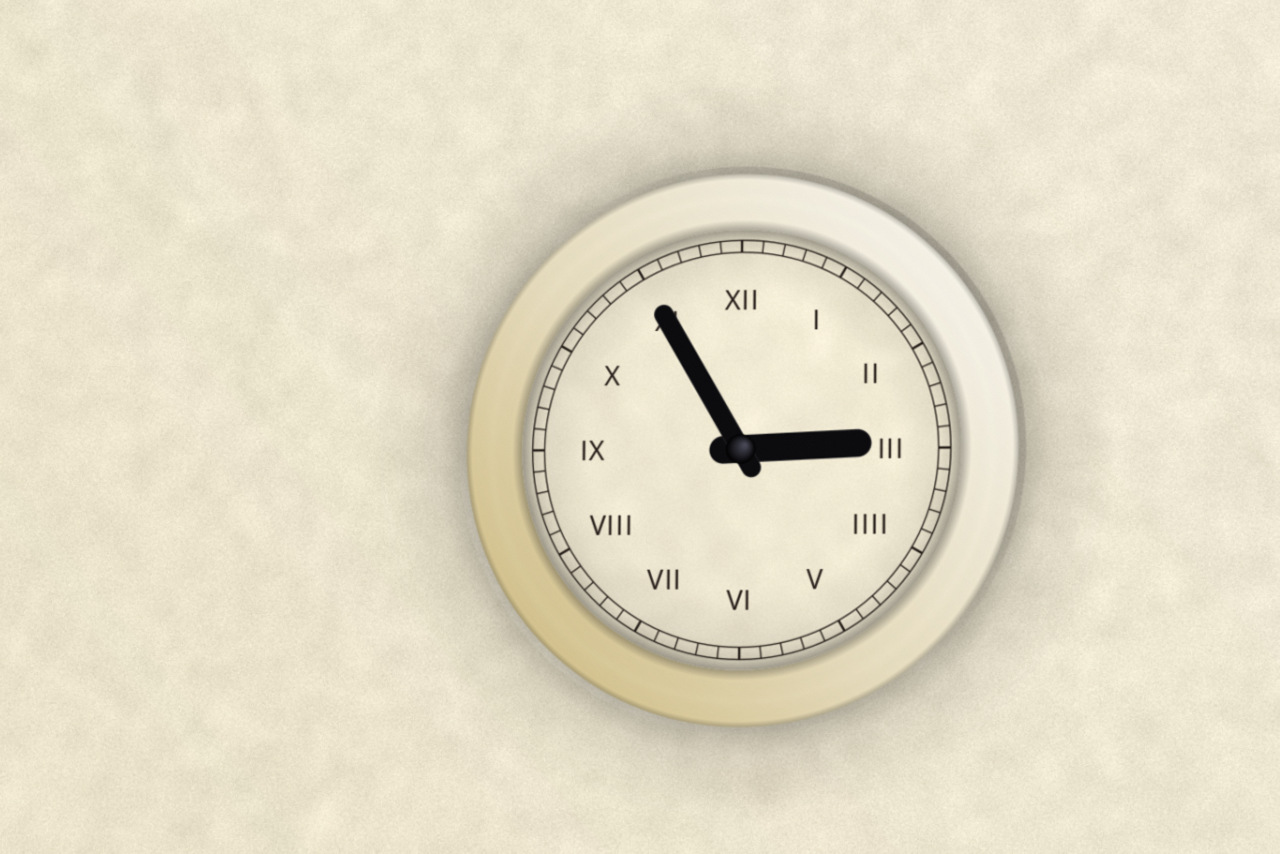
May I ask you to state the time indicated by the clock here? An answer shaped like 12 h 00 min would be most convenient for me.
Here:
2 h 55 min
